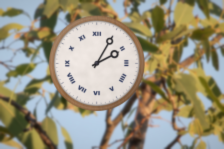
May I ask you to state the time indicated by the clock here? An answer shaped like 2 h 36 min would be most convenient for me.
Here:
2 h 05 min
